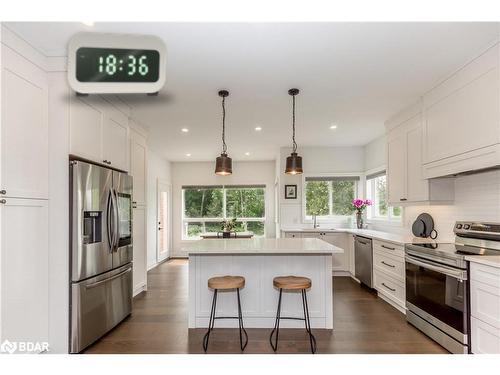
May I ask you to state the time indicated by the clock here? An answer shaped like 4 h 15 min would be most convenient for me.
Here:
18 h 36 min
